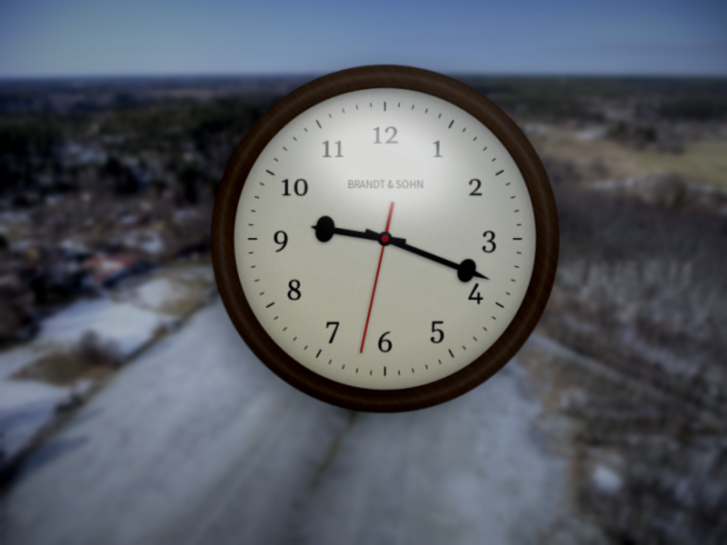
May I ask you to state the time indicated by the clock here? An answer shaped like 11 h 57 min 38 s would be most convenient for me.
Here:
9 h 18 min 32 s
